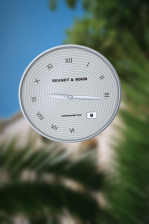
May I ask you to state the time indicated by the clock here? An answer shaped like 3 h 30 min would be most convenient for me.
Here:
9 h 16 min
